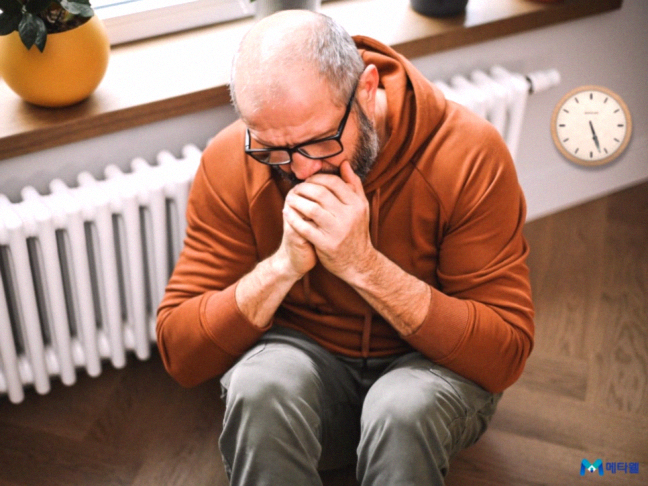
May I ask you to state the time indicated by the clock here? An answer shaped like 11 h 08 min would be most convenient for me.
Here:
5 h 27 min
